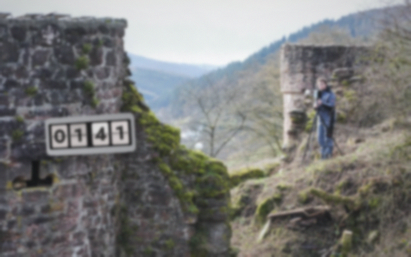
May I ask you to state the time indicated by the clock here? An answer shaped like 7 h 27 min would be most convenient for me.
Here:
1 h 41 min
